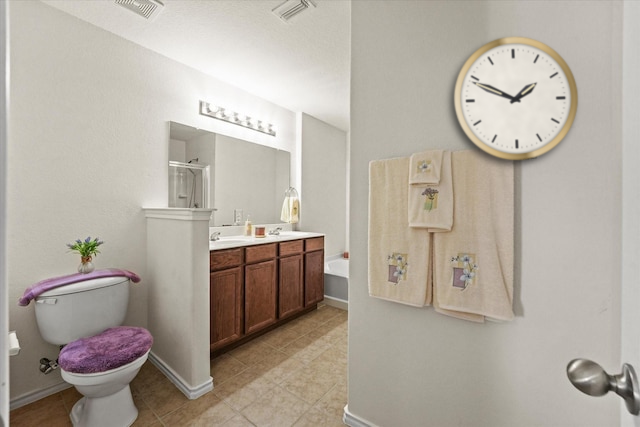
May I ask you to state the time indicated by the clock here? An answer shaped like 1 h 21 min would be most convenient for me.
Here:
1 h 49 min
